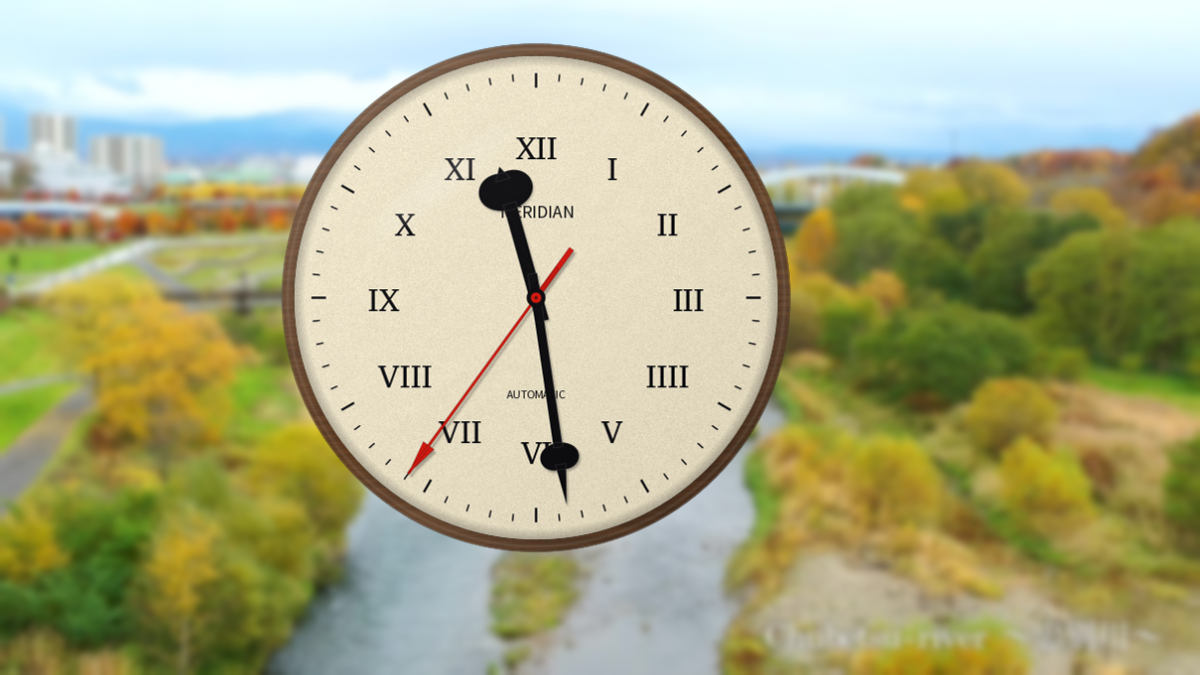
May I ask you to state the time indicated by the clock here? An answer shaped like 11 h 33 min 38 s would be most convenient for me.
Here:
11 h 28 min 36 s
